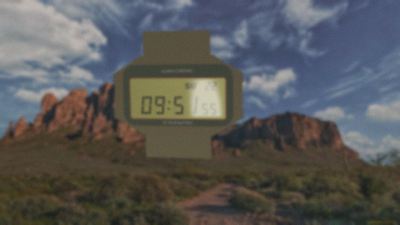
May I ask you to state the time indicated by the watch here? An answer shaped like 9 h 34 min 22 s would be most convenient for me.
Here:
9 h 51 min 55 s
